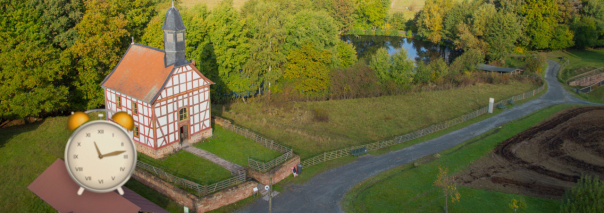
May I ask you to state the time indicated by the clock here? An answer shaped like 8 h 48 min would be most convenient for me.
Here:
11 h 13 min
